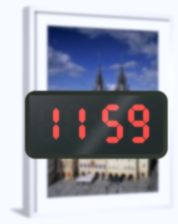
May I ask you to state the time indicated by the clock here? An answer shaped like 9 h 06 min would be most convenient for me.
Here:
11 h 59 min
